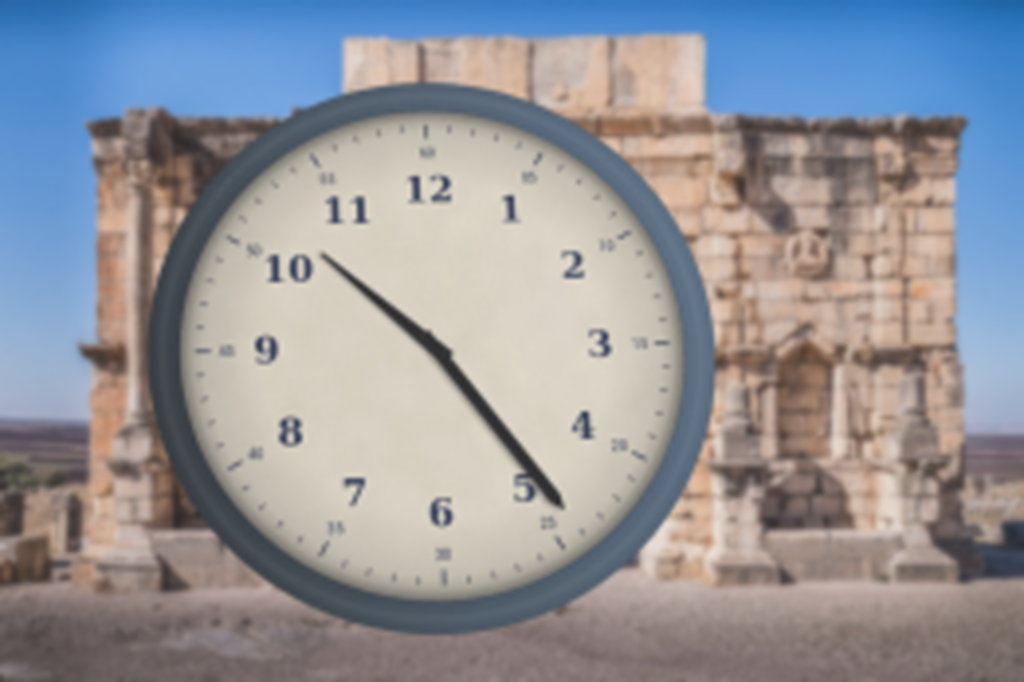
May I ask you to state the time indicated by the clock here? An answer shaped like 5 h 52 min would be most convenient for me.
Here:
10 h 24 min
